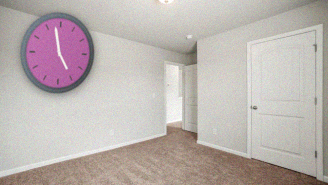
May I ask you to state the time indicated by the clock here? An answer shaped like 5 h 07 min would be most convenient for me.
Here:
4 h 58 min
